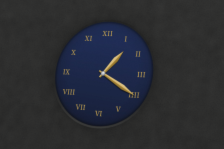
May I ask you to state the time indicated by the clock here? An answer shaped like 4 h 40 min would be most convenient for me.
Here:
1 h 20 min
